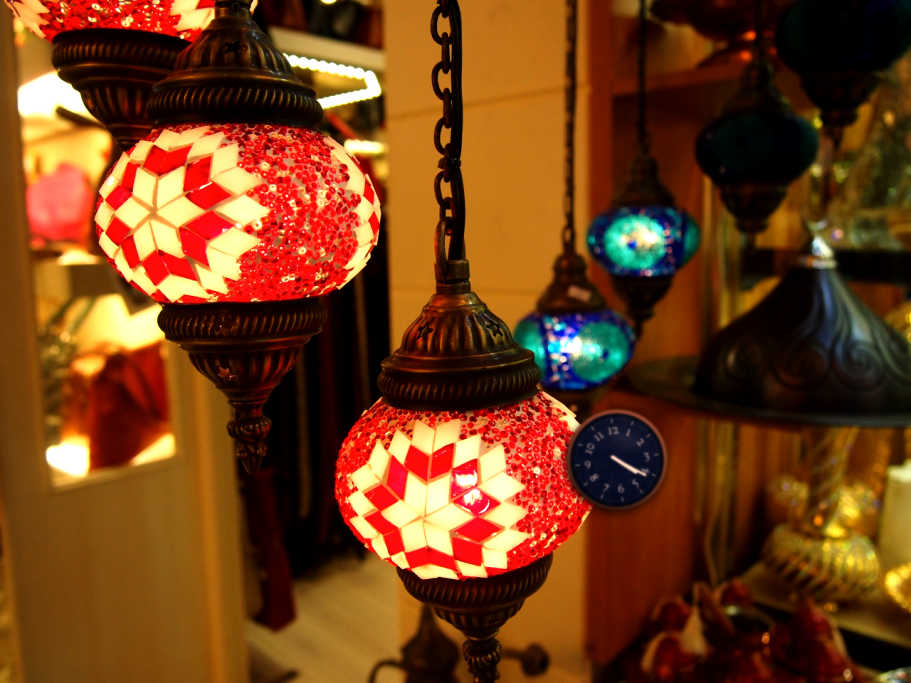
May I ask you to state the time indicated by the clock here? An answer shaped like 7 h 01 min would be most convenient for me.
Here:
4 h 21 min
